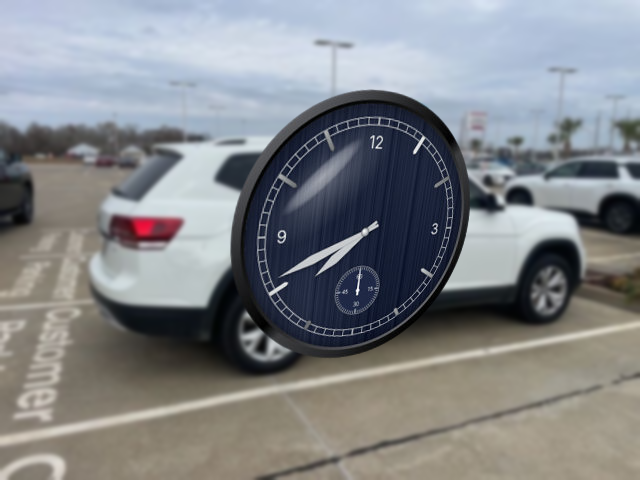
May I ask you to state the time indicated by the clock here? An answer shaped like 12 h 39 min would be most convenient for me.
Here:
7 h 41 min
